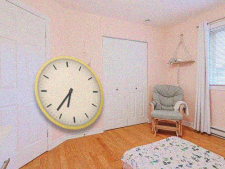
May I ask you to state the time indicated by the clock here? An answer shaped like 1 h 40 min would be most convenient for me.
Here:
6 h 37 min
